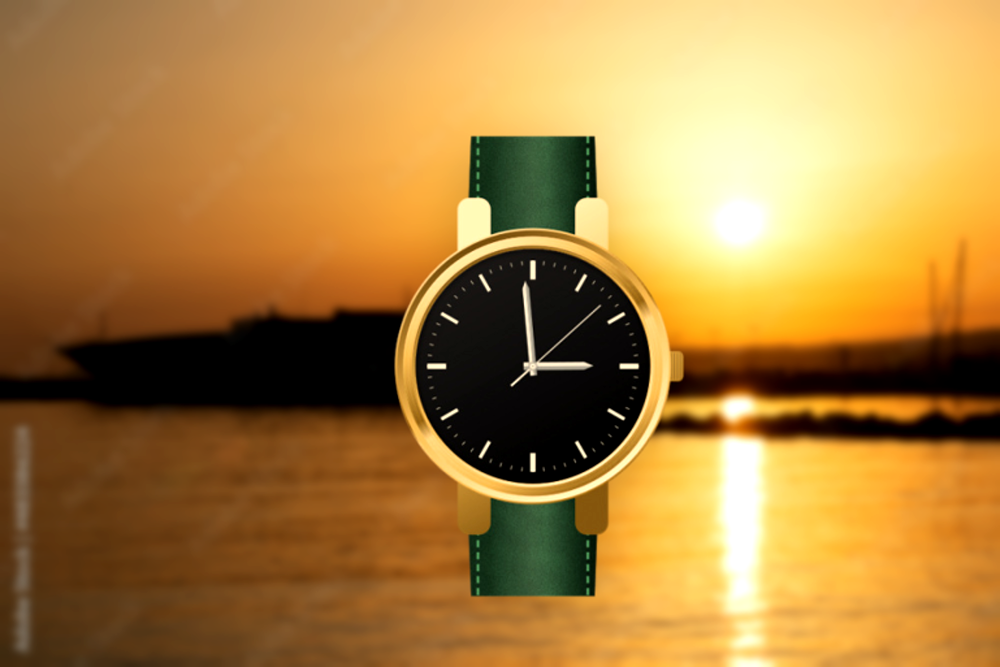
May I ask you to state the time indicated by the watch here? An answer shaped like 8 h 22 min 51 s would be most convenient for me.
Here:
2 h 59 min 08 s
